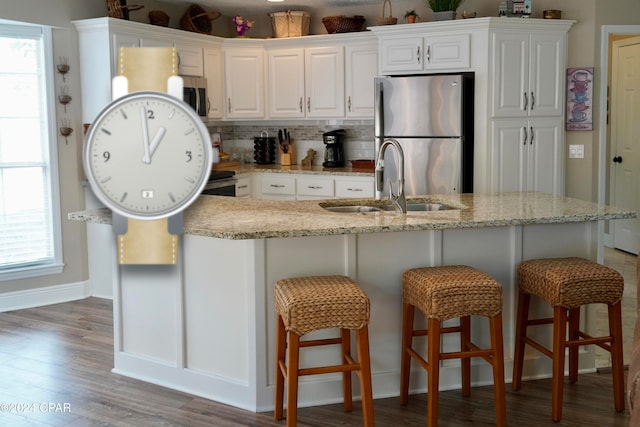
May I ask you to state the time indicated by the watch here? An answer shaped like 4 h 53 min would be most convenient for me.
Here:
12 h 59 min
